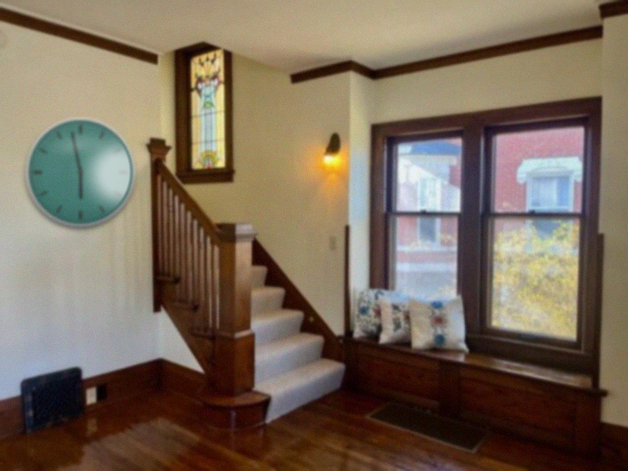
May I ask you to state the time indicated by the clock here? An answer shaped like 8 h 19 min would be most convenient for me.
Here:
5 h 58 min
